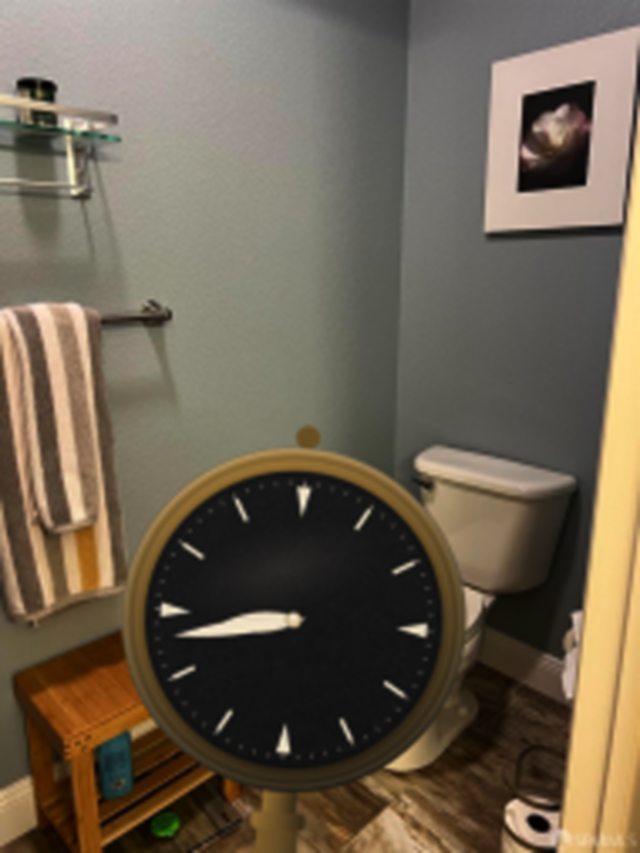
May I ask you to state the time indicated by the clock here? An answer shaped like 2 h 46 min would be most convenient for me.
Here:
8 h 43 min
